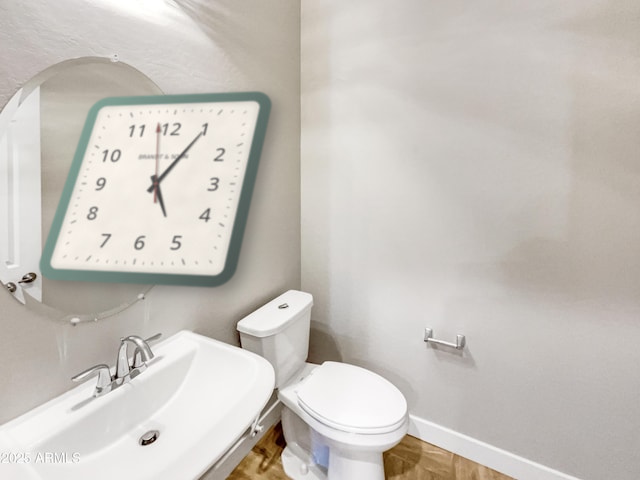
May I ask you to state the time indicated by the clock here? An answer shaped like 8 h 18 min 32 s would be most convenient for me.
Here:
5 h 04 min 58 s
